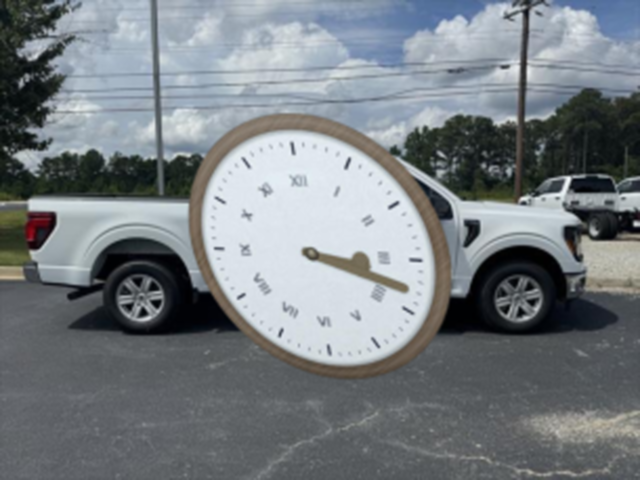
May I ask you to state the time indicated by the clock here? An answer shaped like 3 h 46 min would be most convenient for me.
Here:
3 h 18 min
